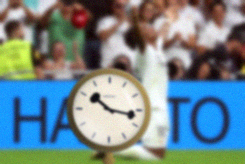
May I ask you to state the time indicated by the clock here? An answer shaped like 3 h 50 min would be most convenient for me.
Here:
10 h 17 min
